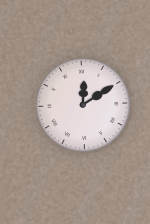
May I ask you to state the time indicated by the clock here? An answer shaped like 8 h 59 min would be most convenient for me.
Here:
12 h 10 min
